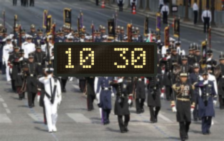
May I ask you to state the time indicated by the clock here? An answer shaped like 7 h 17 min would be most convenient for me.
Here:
10 h 30 min
